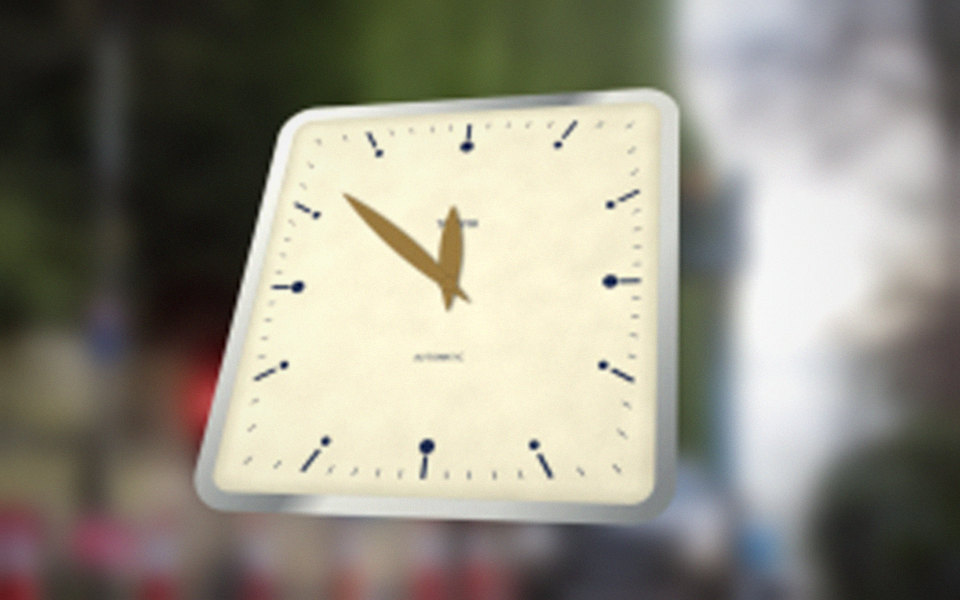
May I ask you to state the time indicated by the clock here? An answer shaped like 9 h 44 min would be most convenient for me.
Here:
11 h 52 min
